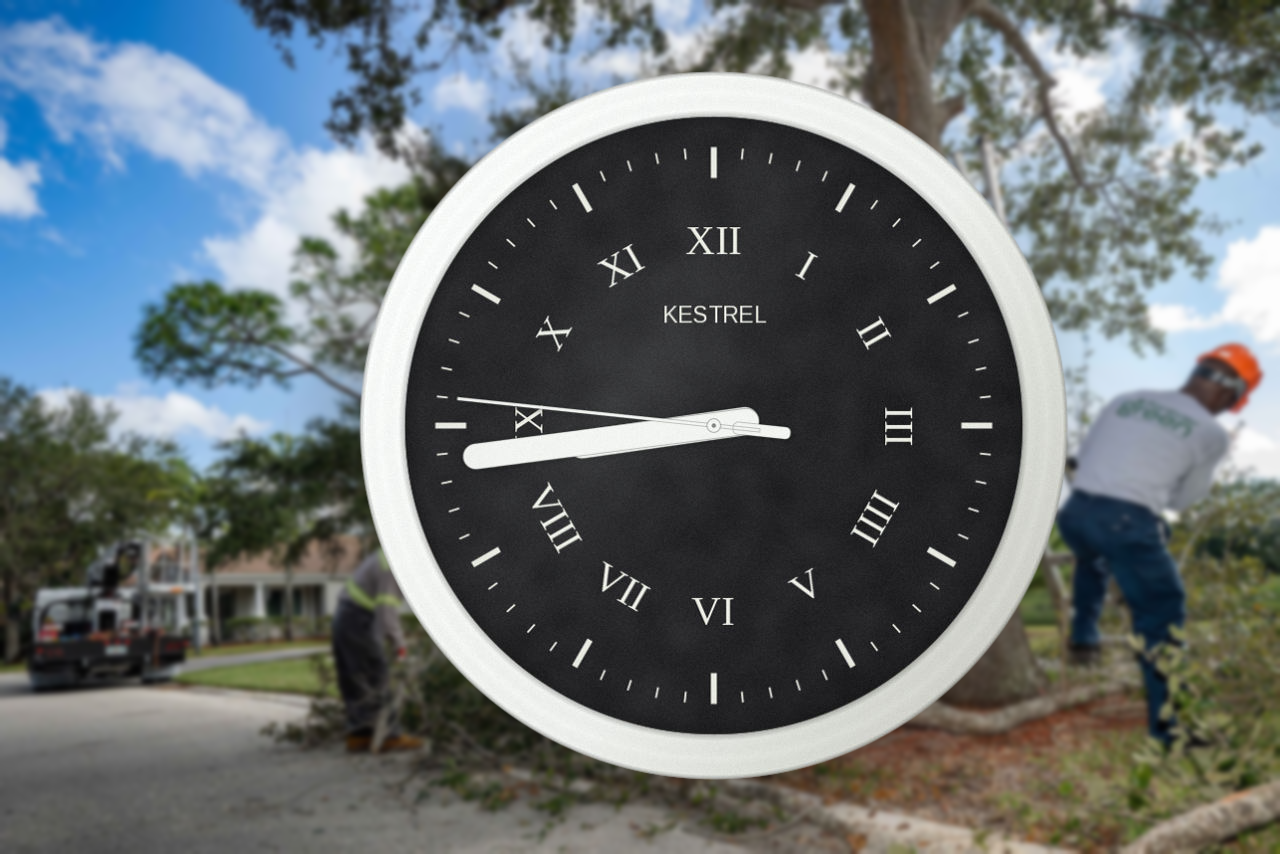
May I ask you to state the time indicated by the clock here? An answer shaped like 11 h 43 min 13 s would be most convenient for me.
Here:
8 h 43 min 46 s
